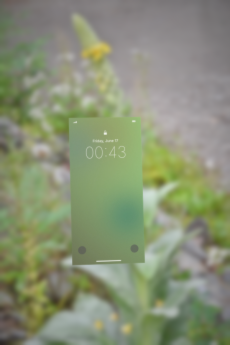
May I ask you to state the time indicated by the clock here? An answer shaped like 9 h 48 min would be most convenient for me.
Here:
0 h 43 min
